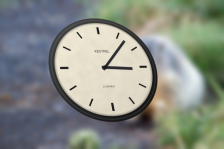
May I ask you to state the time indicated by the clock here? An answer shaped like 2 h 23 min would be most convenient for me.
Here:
3 h 07 min
